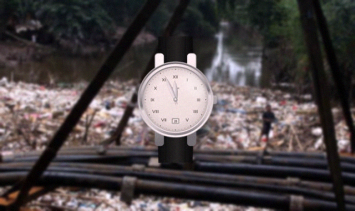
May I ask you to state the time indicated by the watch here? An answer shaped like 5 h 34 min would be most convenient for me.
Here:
11 h 56 min
